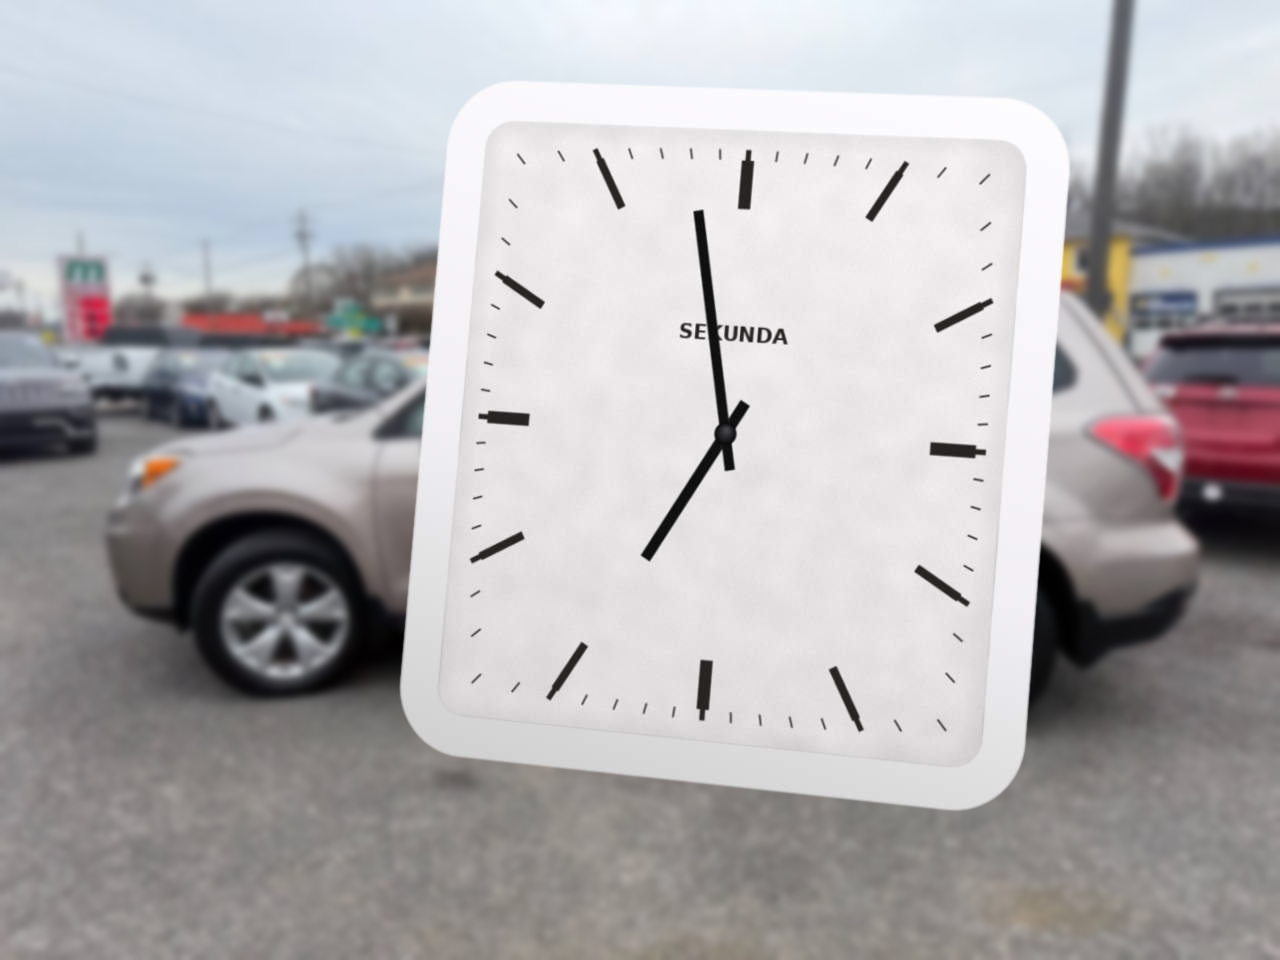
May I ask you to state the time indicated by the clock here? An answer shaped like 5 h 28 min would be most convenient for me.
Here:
6 h 58 min
